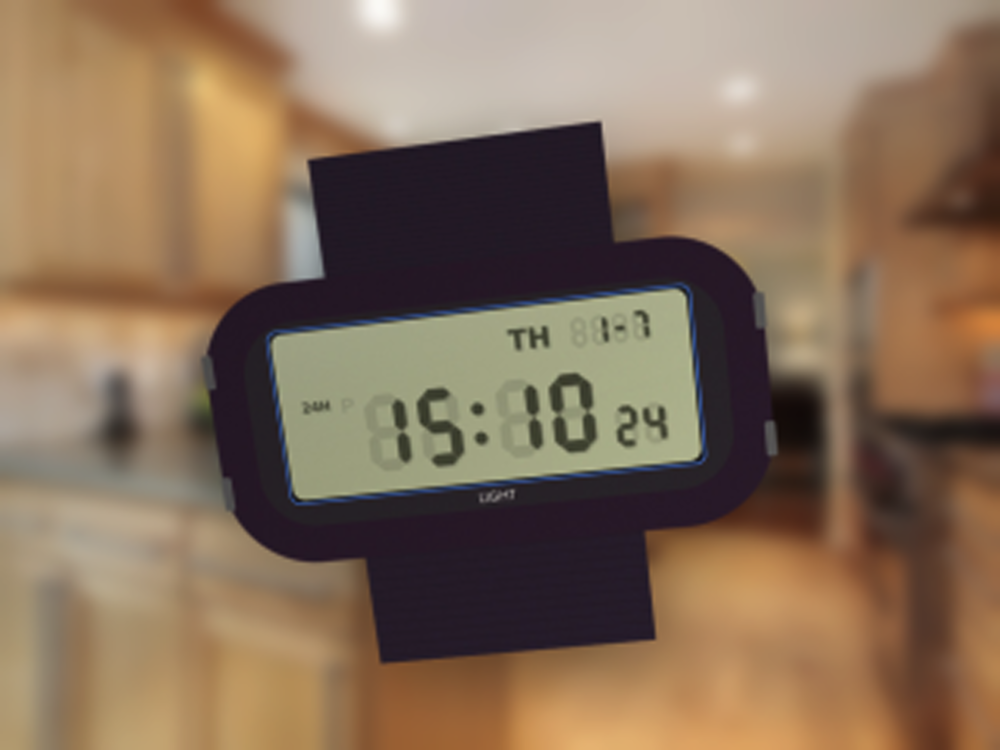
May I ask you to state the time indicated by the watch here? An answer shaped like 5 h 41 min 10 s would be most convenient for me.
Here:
15 h 10 min 24 s
